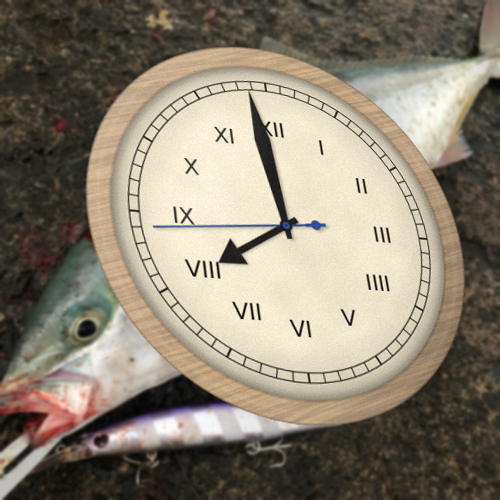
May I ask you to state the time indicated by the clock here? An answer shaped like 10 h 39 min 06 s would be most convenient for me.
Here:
7 h 58 min 44 s
